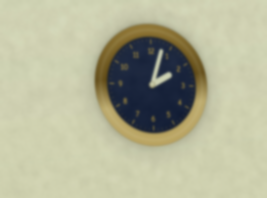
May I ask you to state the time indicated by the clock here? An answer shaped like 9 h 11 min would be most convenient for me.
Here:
2 h 03 min
